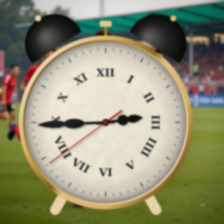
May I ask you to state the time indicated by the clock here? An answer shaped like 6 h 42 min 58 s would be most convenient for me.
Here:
2 h 44 min 39 s
